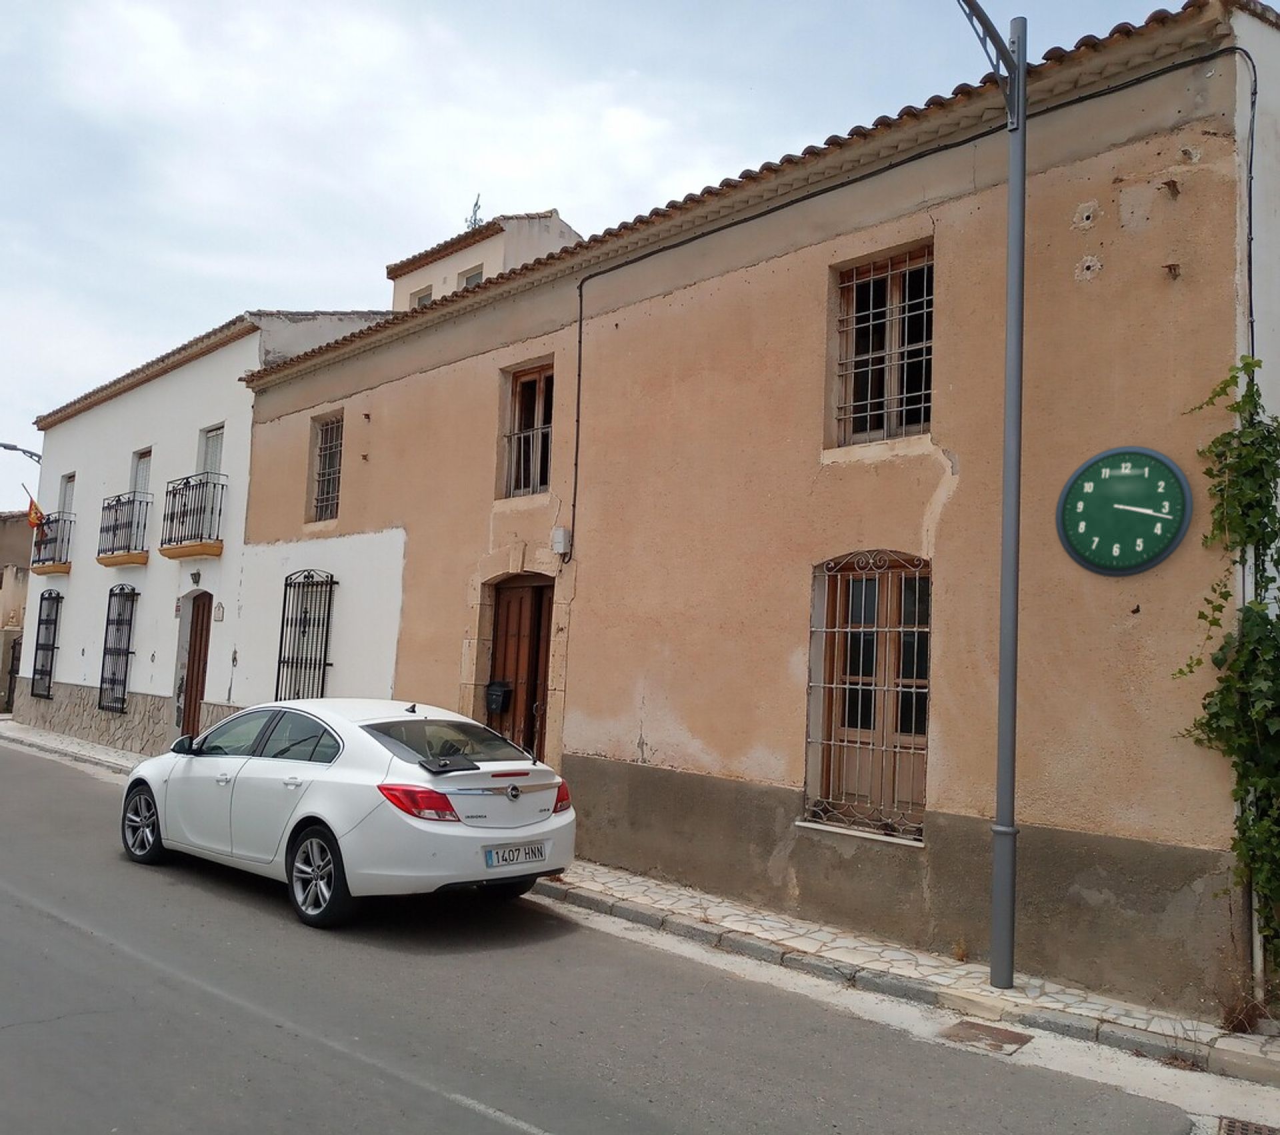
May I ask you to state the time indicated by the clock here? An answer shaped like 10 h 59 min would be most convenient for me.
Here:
3 h 17 min
